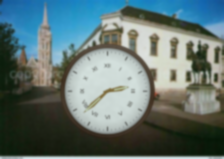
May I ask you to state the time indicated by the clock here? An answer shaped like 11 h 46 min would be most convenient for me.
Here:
2 h 38 min
